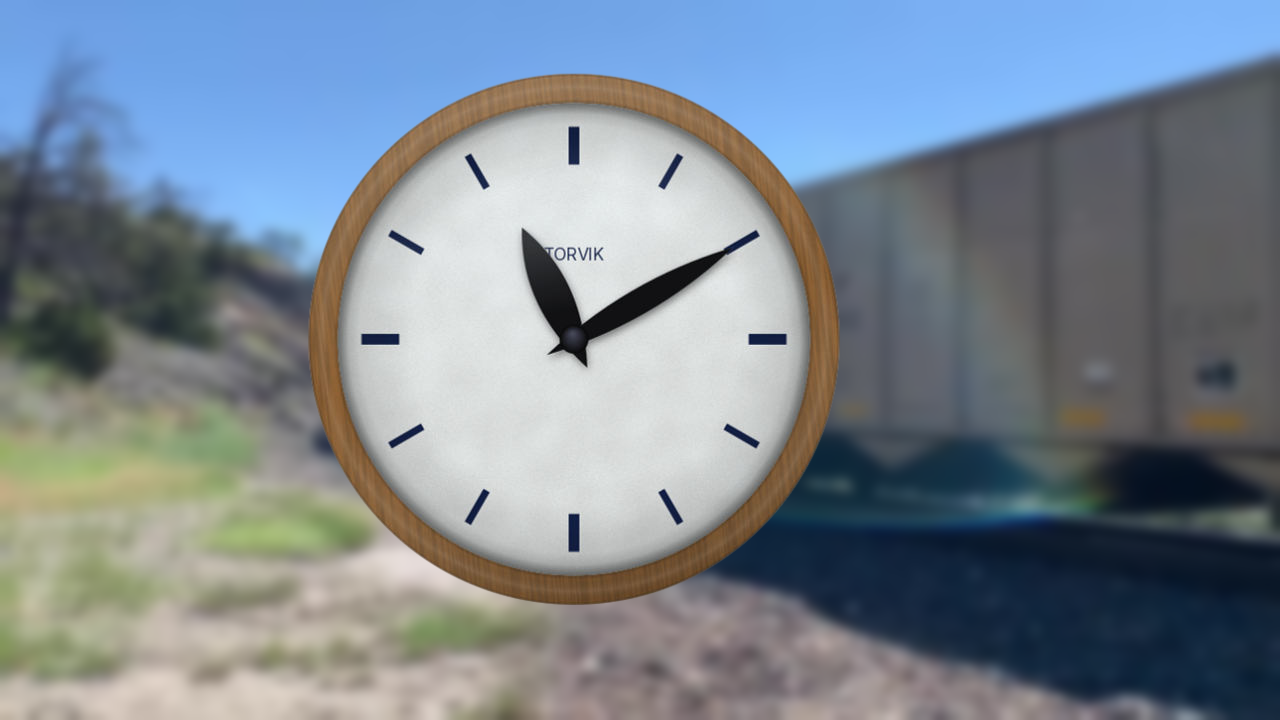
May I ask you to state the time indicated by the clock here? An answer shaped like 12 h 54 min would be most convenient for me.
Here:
11 h 10 min
